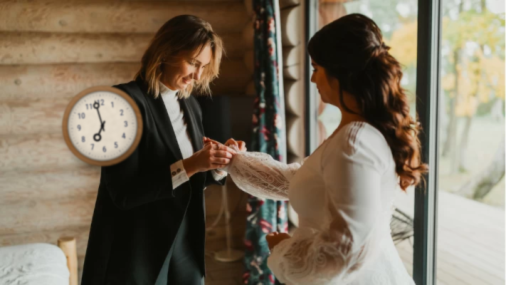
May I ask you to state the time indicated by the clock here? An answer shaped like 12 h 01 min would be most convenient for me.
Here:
6 h 58 min
